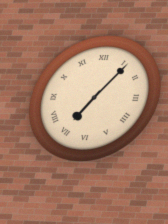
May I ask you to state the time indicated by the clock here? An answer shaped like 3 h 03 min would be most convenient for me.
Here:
7 h 06 min
